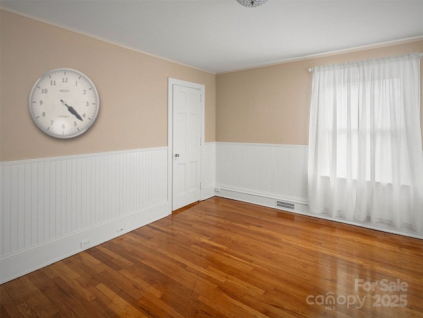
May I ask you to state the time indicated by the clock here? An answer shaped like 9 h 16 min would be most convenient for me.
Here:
4 h 22 min
